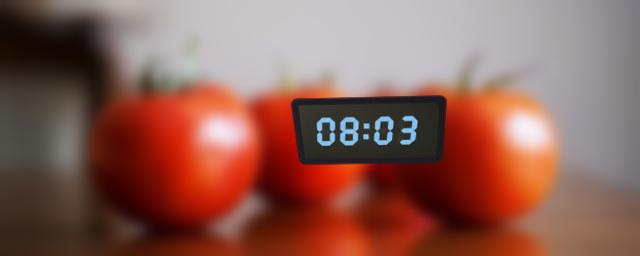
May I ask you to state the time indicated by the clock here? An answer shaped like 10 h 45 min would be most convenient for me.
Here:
8 h 03 min
